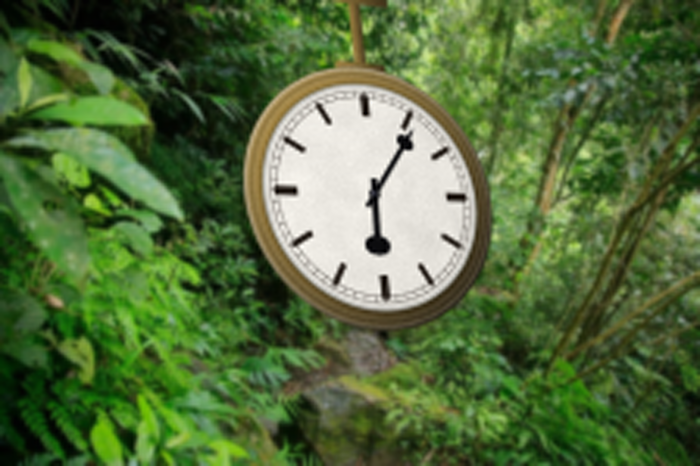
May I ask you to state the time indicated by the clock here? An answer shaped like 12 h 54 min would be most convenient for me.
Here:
6 h 06 min
